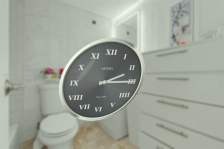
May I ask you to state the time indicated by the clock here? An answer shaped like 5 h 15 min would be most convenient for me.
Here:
2 h 15 min
